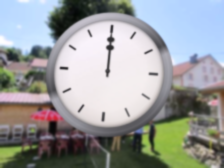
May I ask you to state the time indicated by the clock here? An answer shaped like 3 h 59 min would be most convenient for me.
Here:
12 h 00 min
